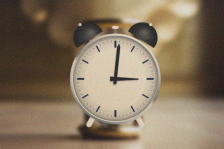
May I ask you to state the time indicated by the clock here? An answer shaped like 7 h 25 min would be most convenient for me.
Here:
3 h 01 min
